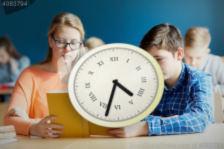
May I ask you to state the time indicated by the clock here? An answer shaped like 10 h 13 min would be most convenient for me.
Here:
4 h 33 min
